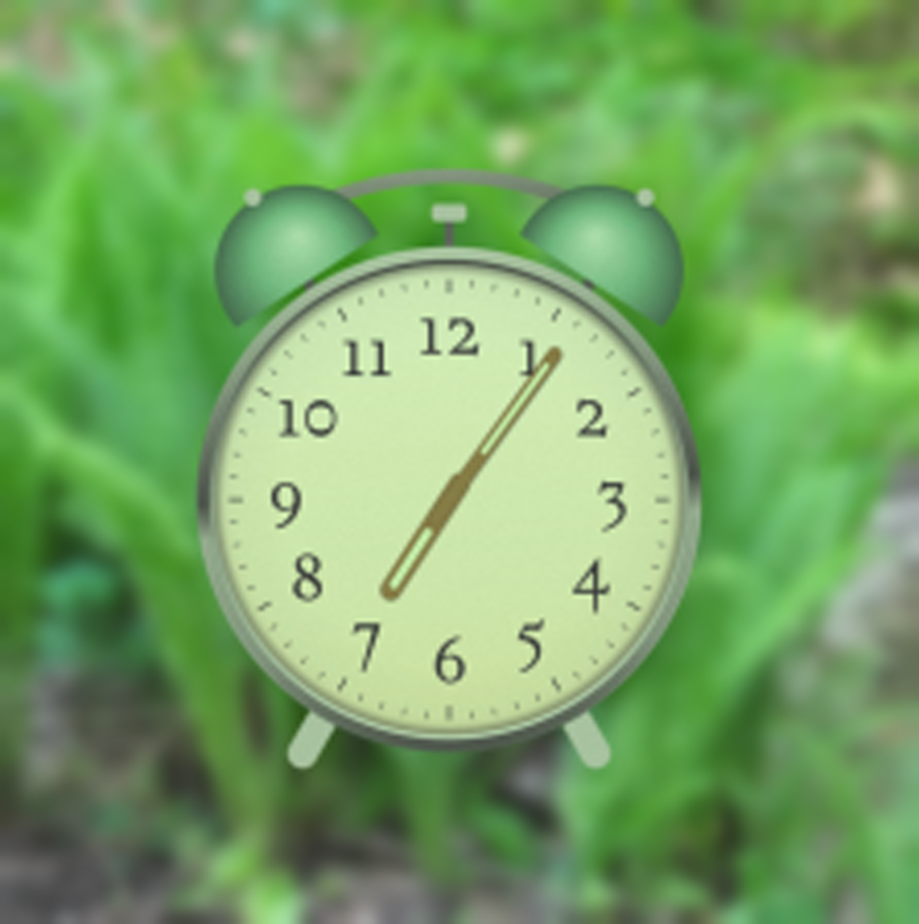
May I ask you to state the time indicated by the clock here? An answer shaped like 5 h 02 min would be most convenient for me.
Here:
7 h 06 min
